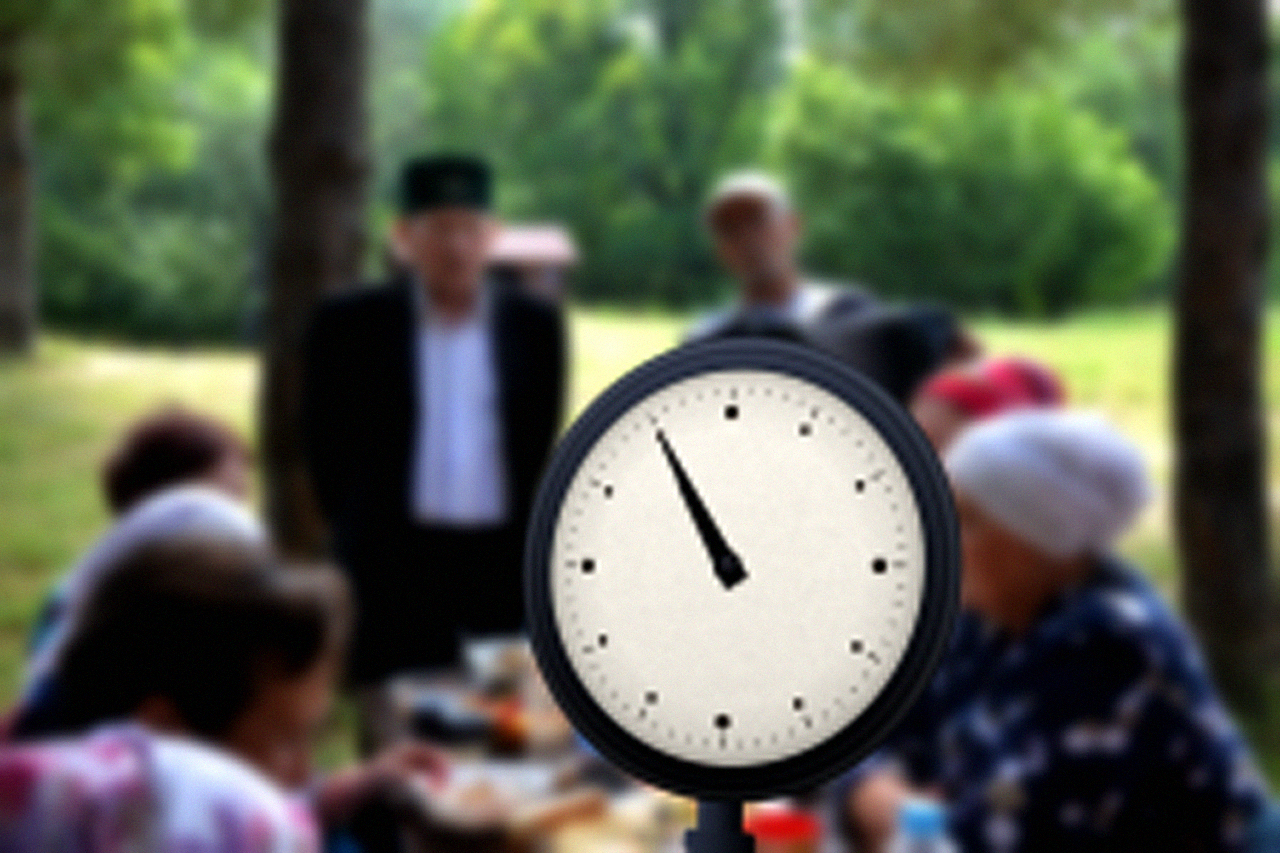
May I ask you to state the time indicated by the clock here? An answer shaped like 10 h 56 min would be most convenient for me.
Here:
10 h 55 min
